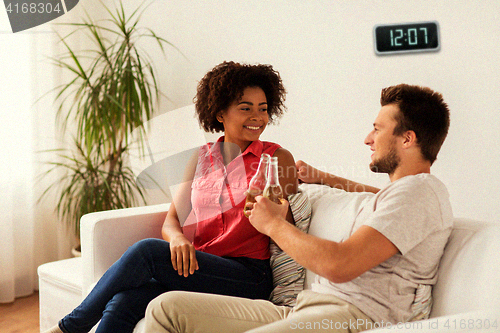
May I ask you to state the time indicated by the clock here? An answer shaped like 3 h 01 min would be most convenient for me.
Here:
12 h 07 min
